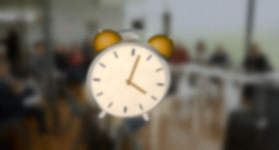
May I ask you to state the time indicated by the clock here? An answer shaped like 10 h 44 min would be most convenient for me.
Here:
4 h 02 min
